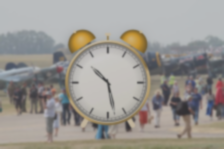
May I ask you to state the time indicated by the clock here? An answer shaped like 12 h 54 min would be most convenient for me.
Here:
10 h 28 min
